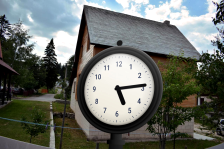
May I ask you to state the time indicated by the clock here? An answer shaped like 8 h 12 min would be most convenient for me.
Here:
5 h 14 min
